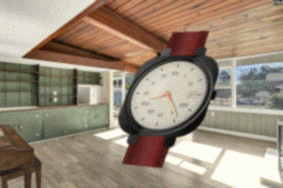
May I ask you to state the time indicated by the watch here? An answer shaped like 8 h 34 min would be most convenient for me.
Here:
8 h 24 min
